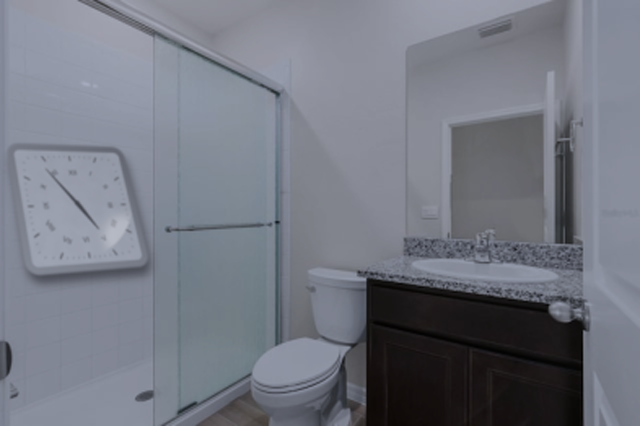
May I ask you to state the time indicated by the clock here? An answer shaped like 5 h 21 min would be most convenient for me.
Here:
4 h 54 min
